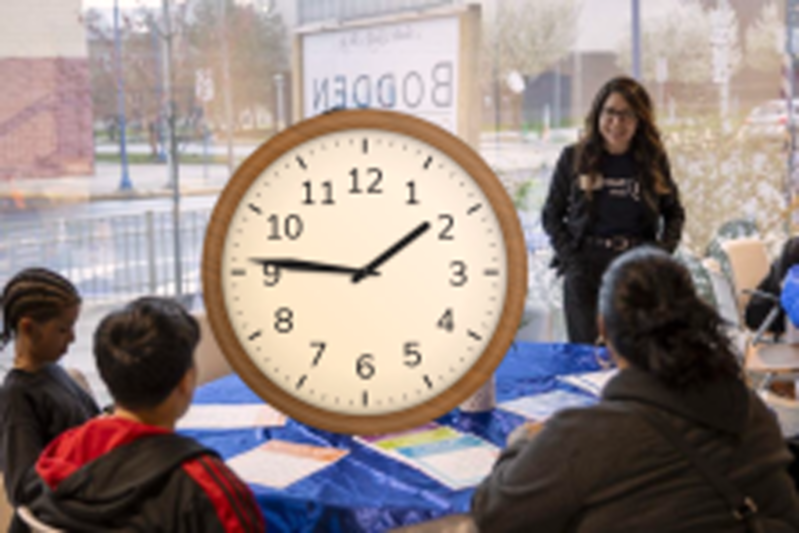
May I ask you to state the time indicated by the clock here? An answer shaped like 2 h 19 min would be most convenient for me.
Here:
1 h 46 min
